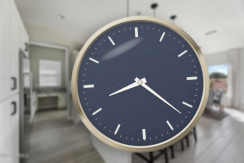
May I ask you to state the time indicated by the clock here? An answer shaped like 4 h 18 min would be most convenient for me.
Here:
8 h 22 min
